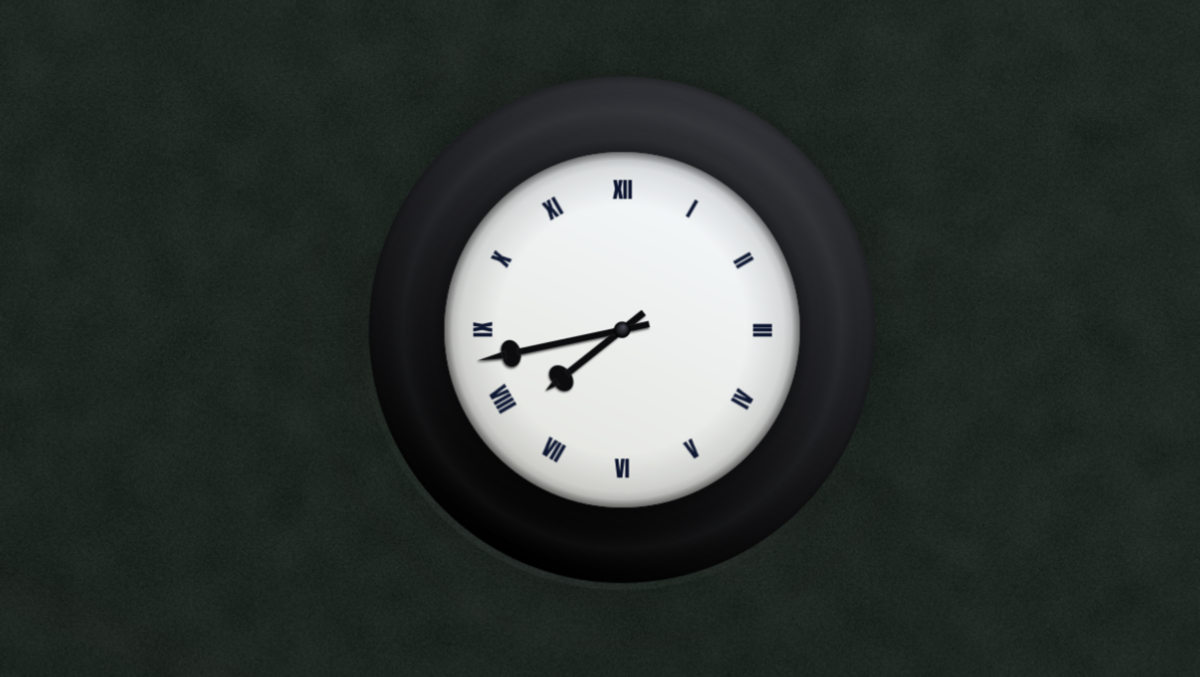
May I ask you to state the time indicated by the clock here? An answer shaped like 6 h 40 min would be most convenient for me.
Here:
7 h 43 min
